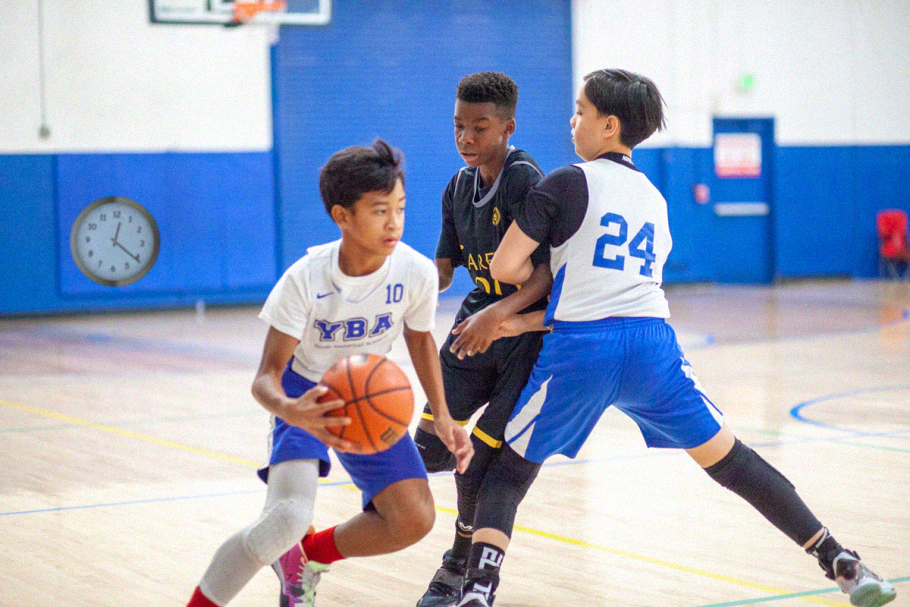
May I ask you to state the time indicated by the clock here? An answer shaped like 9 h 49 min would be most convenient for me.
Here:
12 h 21 min
